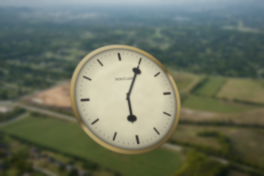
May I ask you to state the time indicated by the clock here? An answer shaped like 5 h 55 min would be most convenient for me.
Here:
6 h 05 min
